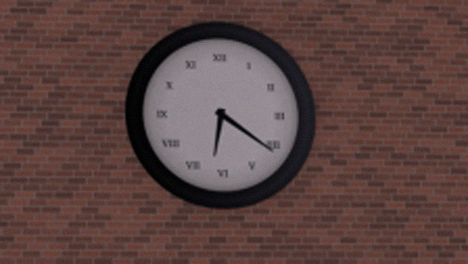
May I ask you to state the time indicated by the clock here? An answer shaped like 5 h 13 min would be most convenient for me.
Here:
6 h 21 min
